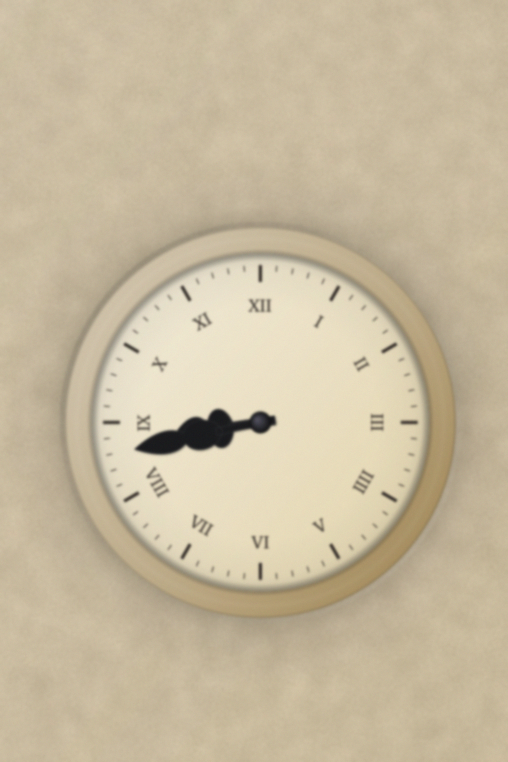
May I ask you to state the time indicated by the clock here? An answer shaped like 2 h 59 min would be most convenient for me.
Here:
8 h 43 min
